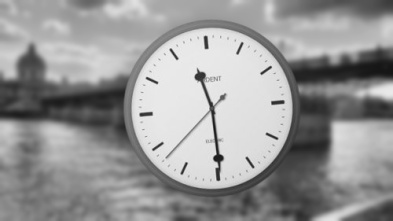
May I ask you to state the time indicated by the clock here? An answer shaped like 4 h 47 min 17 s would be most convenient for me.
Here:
11 h 29 min 38 s
